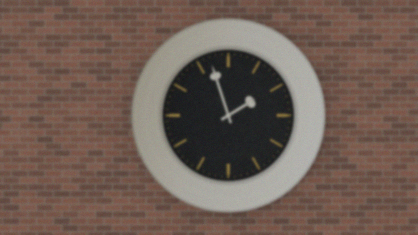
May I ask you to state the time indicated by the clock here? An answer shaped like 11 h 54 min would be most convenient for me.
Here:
1 h 57 min
